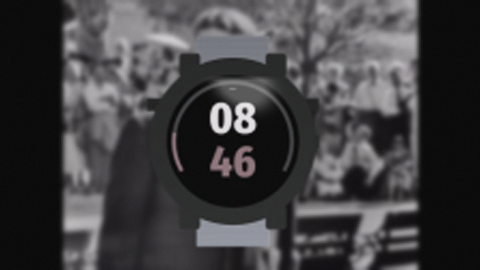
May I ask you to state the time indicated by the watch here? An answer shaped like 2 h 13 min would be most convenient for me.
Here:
8 h 46 min
